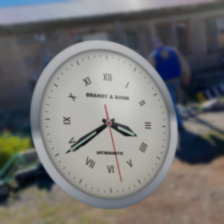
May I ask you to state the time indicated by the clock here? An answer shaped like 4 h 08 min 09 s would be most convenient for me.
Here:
3 h 39 min 28 s
